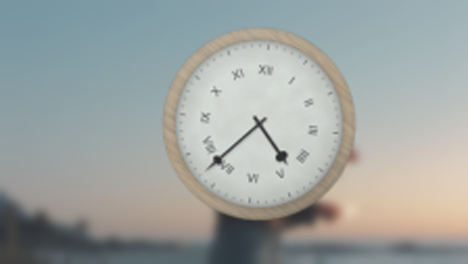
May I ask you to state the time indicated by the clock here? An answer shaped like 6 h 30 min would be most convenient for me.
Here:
4 h 37 min
